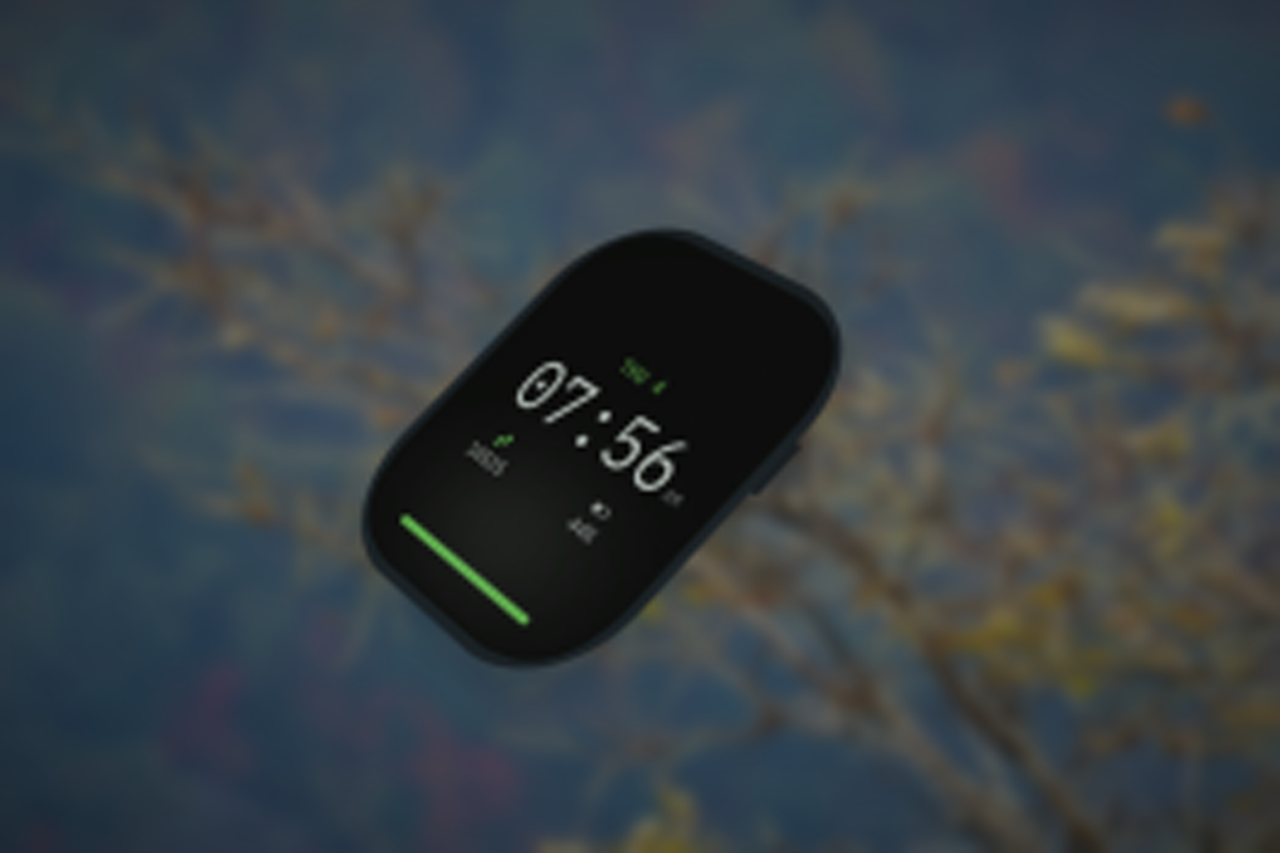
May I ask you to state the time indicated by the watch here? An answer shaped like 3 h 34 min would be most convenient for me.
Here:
7 h 56 min
